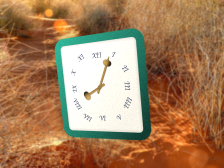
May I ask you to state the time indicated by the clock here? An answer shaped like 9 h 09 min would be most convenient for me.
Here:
8 h 04 min
